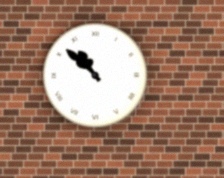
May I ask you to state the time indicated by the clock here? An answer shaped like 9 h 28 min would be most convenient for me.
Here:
10 h 52 min
